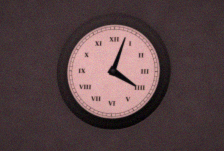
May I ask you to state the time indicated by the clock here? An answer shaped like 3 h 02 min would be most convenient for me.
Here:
4 h 03 min
